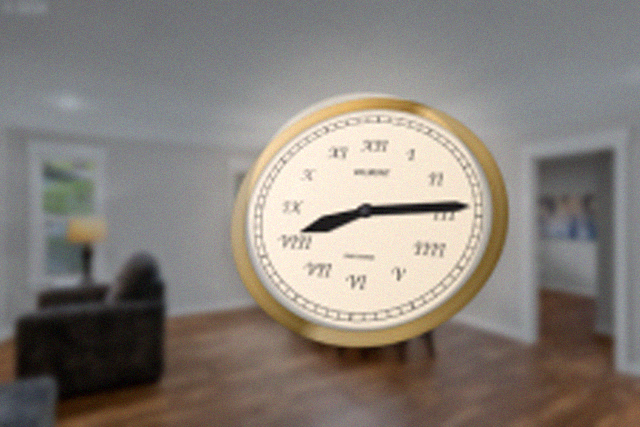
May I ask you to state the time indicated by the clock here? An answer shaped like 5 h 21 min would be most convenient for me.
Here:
8 h 14 min
